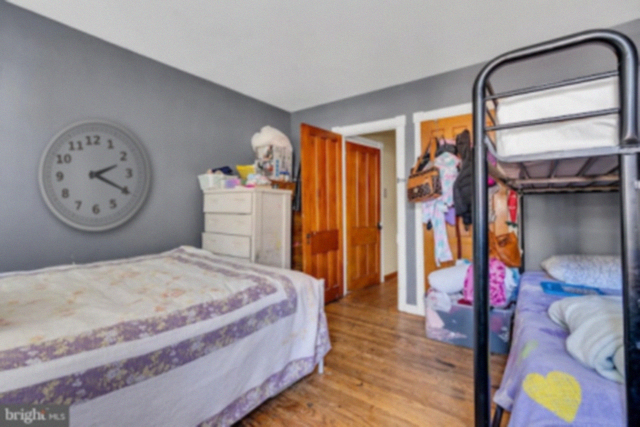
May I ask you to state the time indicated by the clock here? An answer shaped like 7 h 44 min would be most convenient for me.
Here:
2 h 20 min
